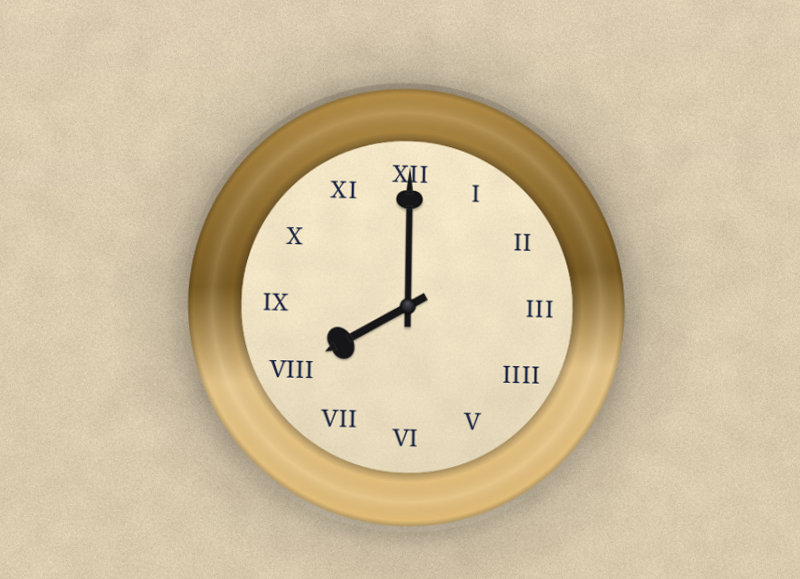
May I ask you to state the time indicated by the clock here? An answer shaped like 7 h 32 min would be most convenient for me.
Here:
8 h 00 min
